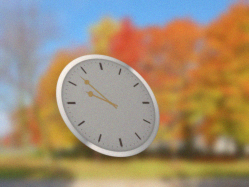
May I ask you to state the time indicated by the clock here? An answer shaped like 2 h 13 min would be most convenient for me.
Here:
9 h 53 min
